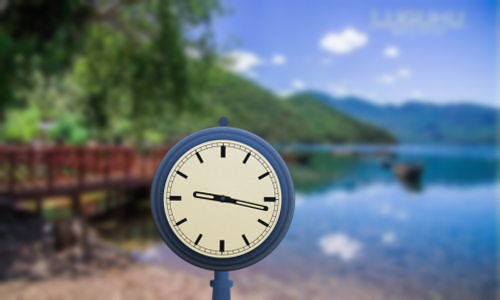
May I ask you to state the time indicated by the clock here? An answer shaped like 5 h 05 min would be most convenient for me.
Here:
9 h 17 min
